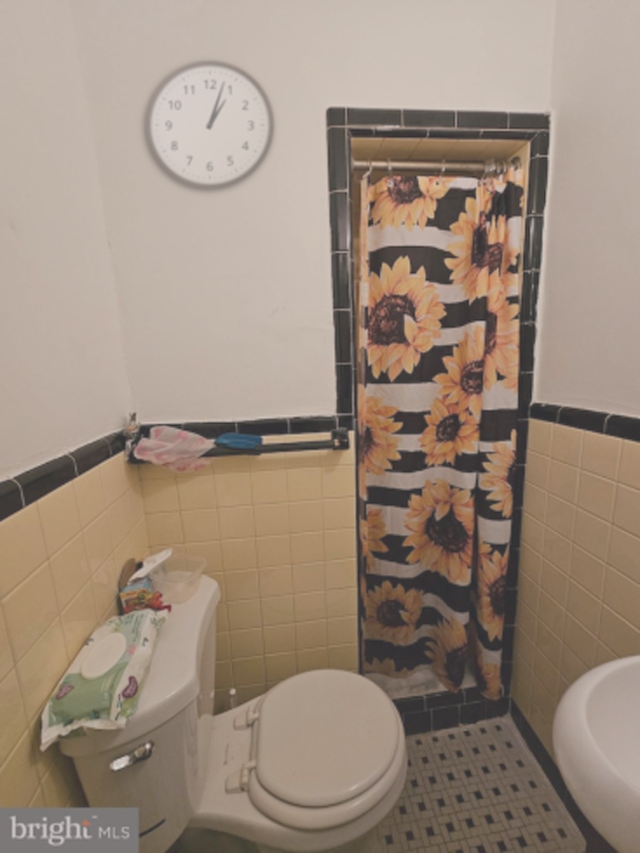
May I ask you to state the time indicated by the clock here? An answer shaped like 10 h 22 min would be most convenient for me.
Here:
1 h 03 min
